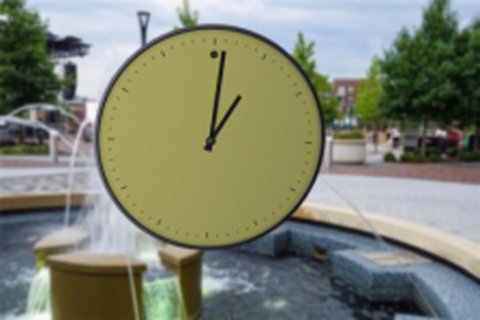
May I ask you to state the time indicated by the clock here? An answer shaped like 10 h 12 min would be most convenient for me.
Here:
1 h 01 min
